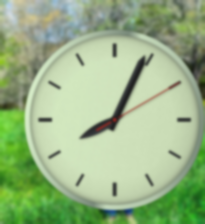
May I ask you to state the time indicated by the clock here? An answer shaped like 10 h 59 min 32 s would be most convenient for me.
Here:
8 h 04 min 10 s
